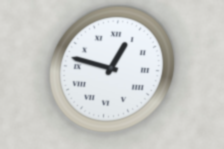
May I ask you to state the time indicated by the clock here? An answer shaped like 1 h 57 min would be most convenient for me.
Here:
12 h 47 min
